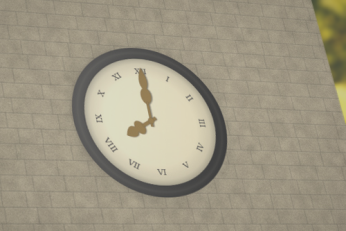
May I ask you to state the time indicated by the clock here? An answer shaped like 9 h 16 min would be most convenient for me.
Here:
8 h 00 min
